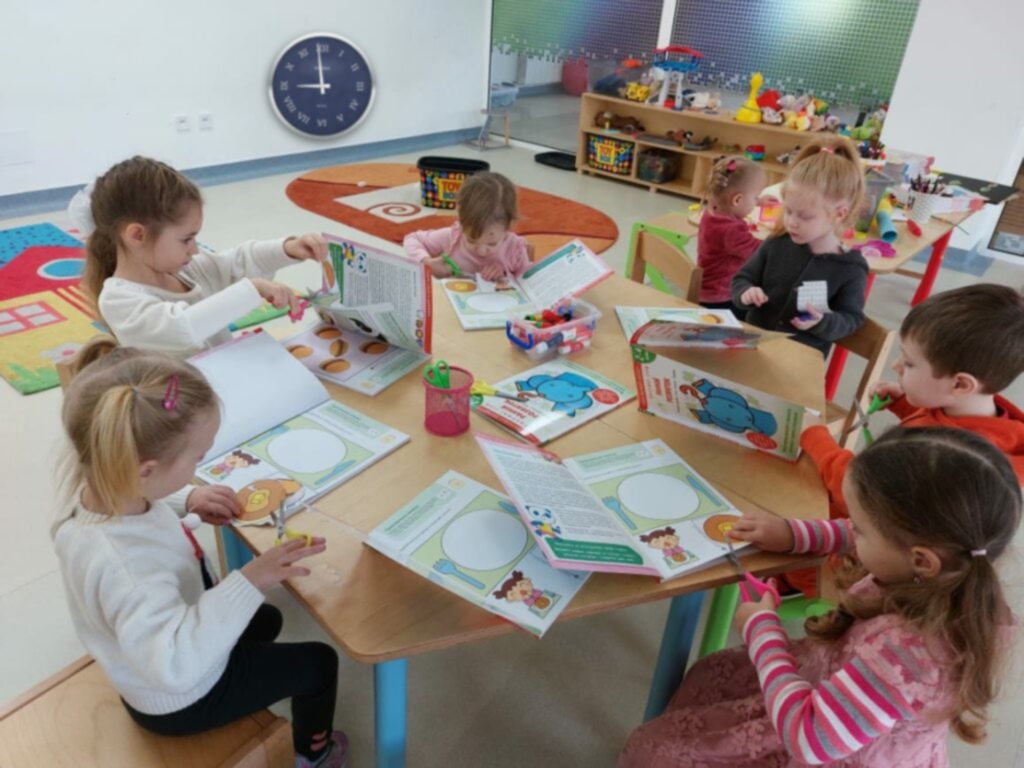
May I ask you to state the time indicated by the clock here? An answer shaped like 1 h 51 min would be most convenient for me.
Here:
8 h 59 min
